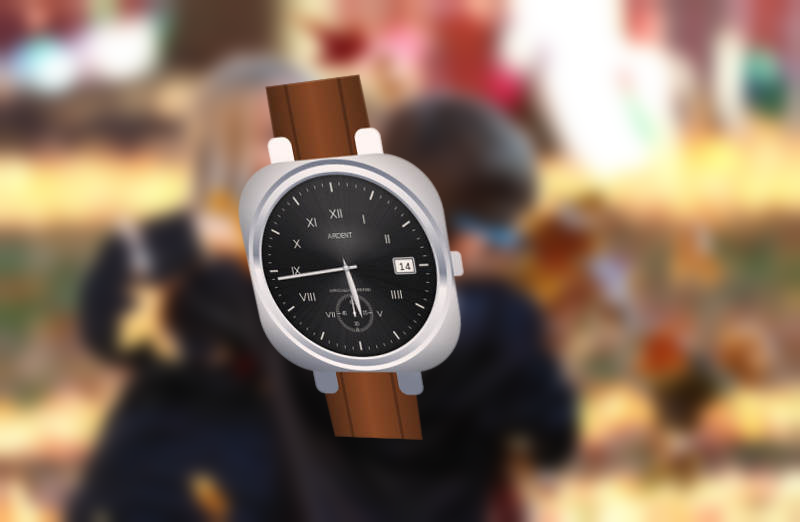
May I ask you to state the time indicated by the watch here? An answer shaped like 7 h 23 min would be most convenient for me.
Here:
5 h 44 min
